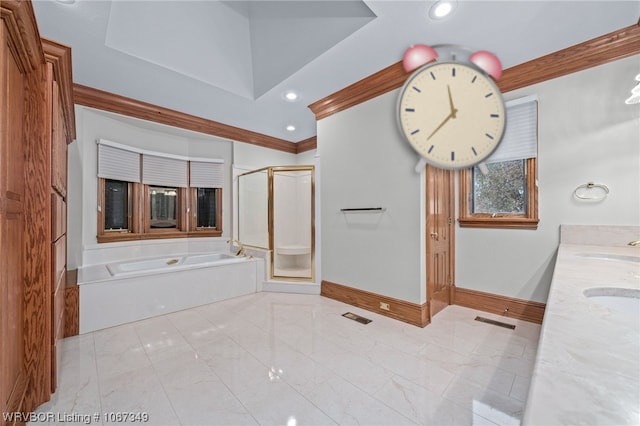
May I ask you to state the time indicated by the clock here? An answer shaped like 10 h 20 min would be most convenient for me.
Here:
11 h 37 min
